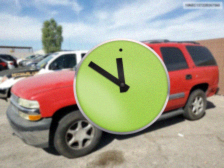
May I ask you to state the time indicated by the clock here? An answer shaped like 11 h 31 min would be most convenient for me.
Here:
11 h 51 min
